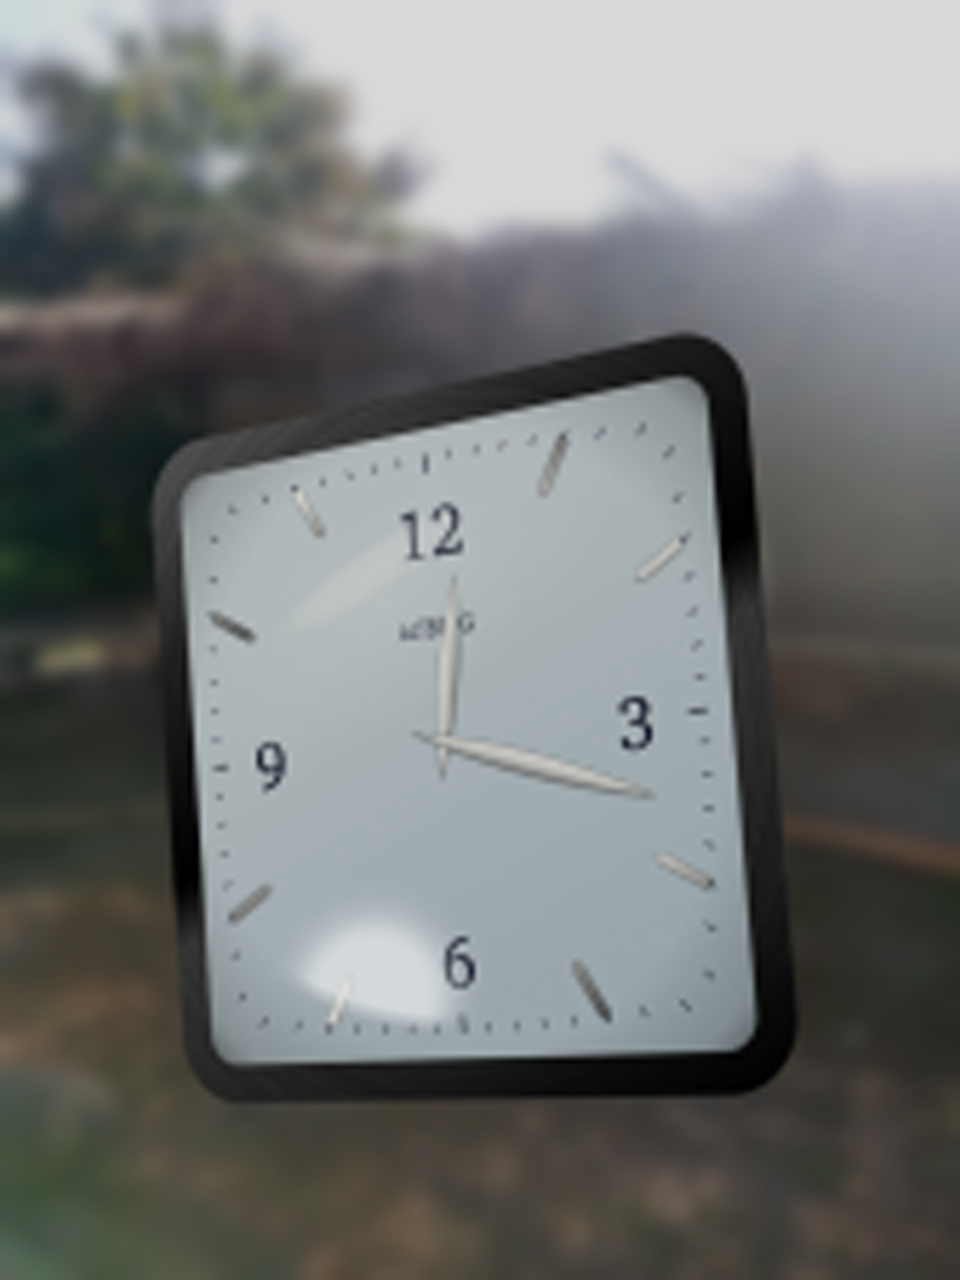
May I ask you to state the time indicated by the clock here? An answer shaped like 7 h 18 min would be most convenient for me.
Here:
12 h 18 min
